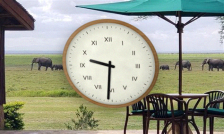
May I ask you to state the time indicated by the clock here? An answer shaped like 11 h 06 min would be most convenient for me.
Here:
9 h 31 min
